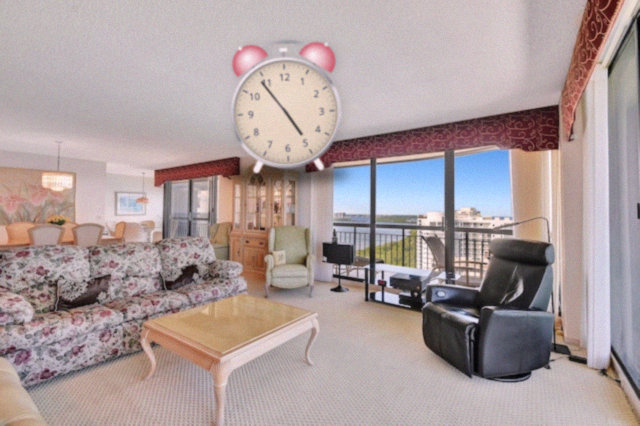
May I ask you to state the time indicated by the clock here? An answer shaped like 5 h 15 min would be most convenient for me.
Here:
4 h 54 min
